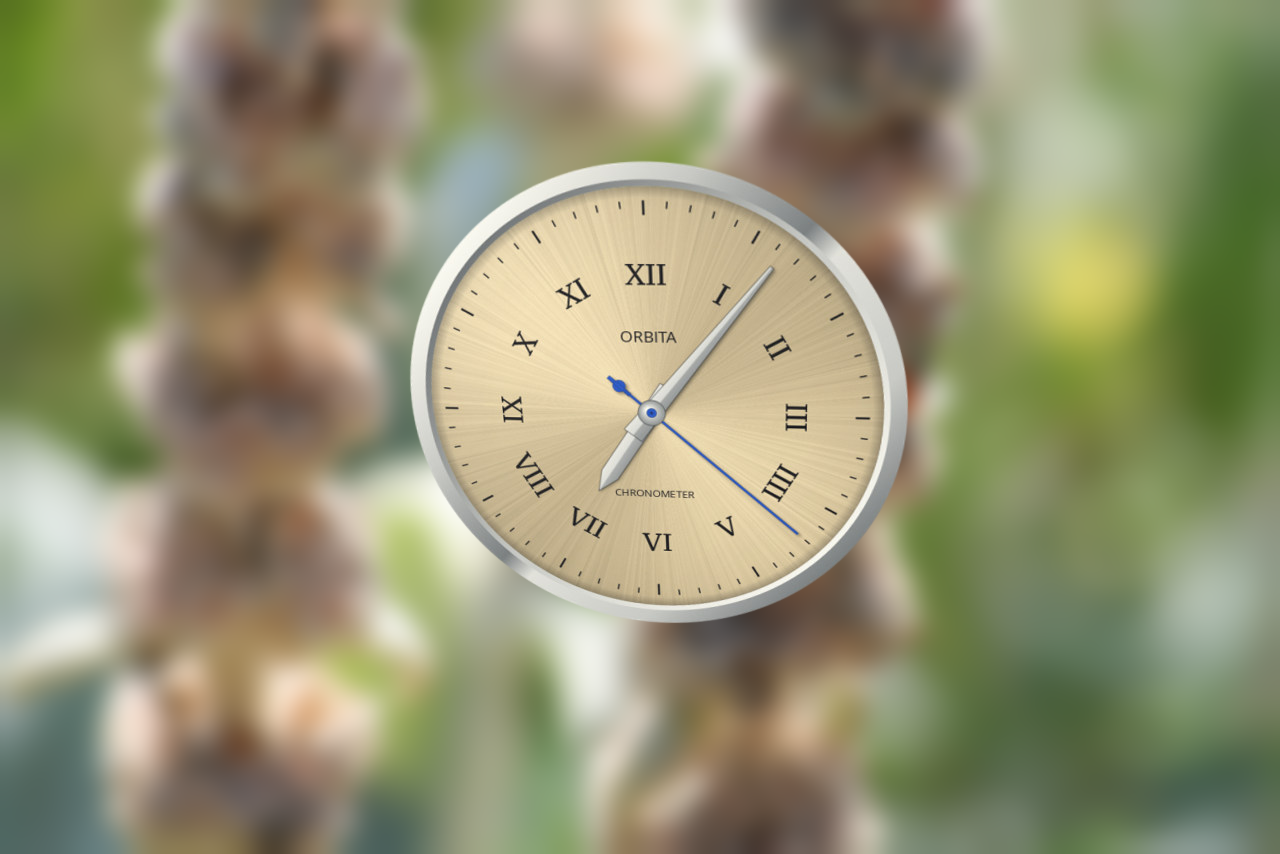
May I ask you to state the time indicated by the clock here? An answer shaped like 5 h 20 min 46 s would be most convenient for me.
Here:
7 h 06 min 22 s
